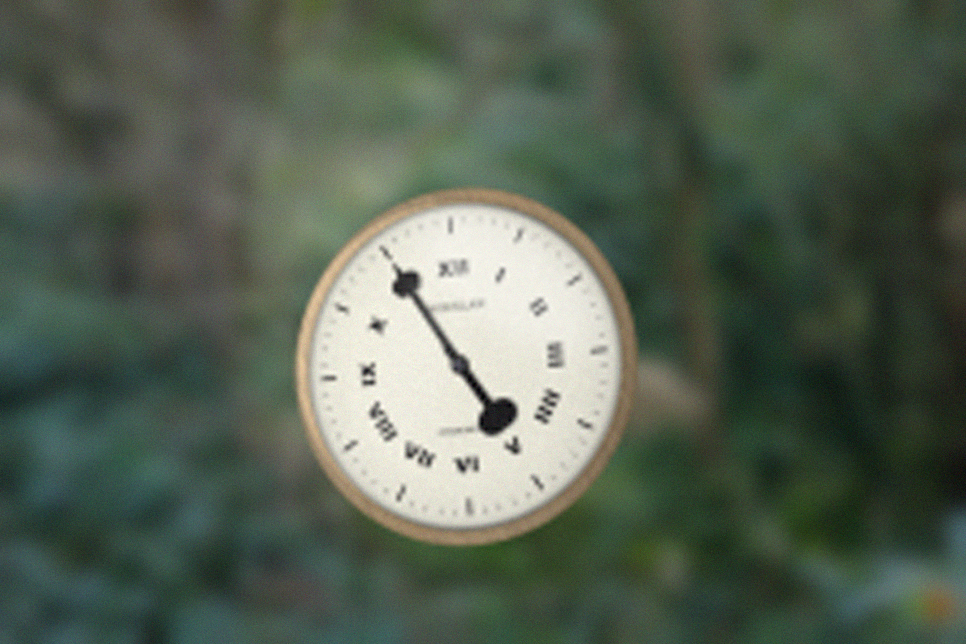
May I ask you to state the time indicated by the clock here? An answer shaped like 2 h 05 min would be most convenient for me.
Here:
4 h 55 min
